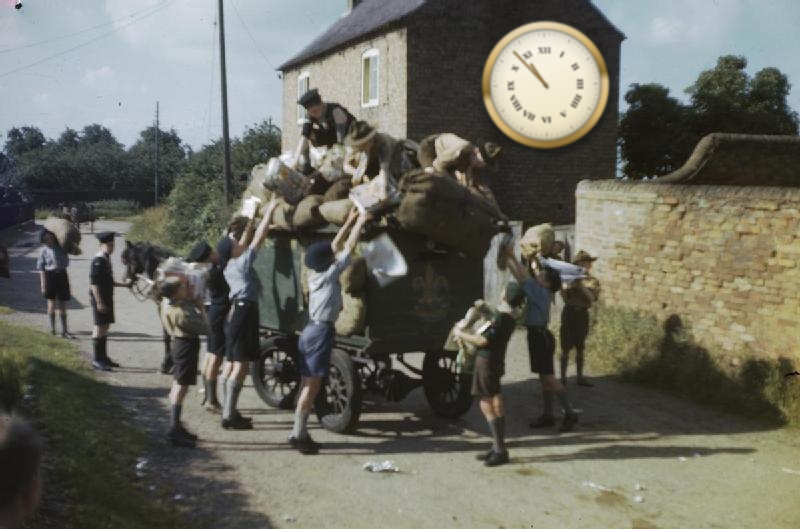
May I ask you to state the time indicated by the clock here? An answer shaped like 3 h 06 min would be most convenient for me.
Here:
10 h 53 min
